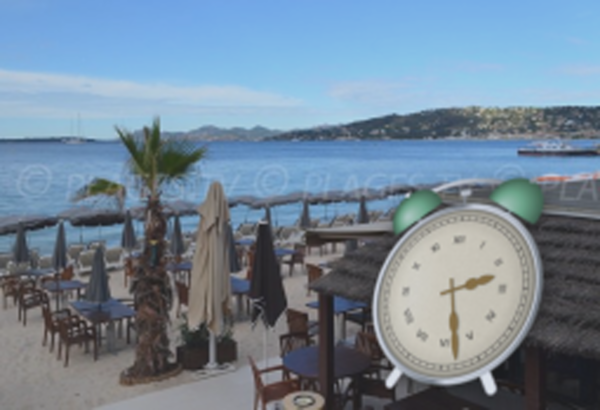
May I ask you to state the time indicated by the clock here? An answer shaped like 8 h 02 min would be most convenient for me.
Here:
2 h 28 min
